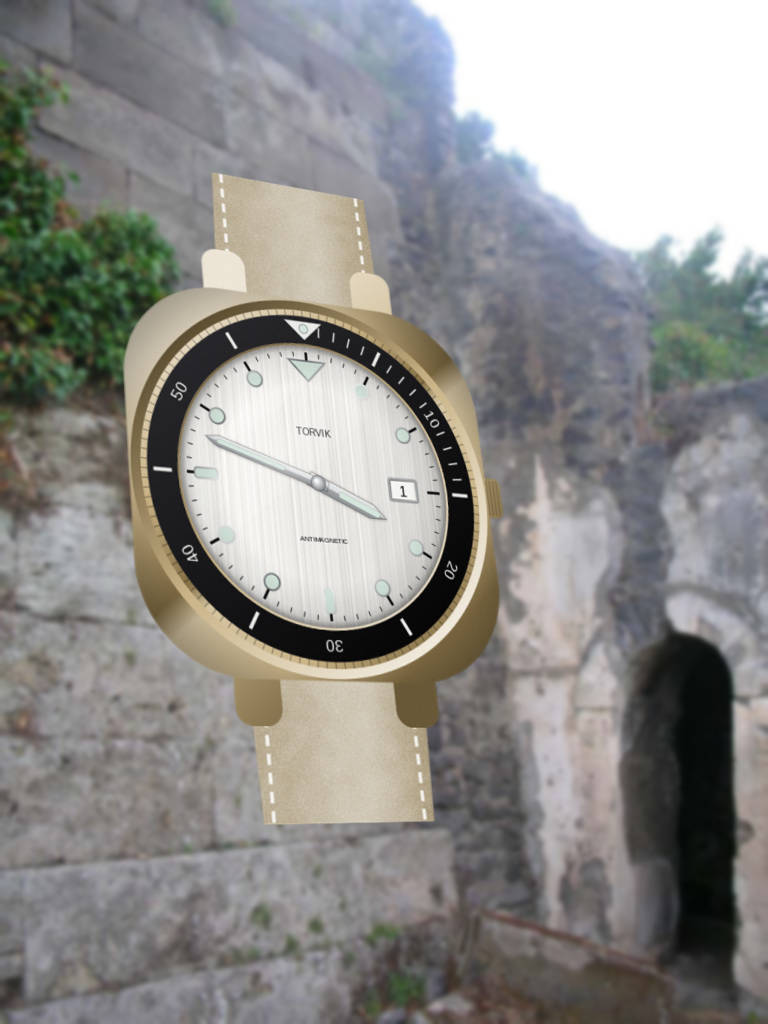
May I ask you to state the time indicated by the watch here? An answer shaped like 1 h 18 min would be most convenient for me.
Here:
3 h 48 min
